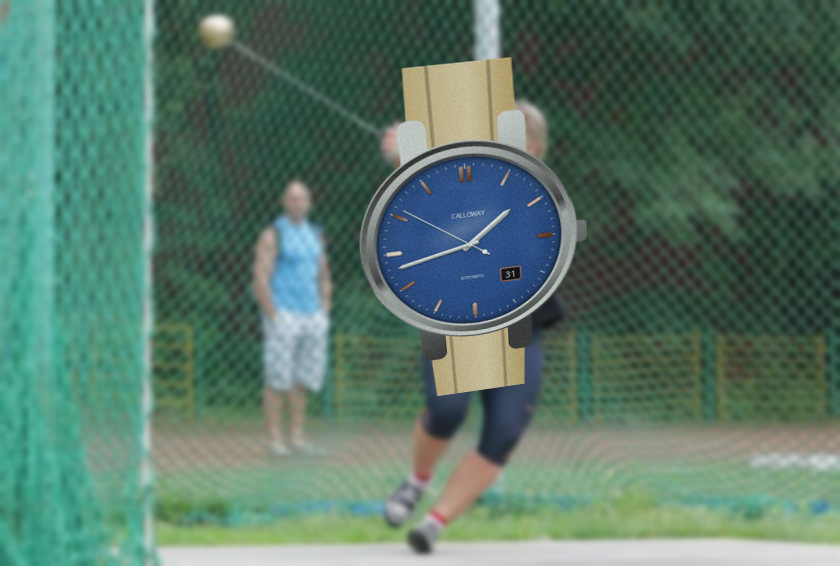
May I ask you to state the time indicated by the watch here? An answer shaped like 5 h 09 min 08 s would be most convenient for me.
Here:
1 h 42 min 51 s
